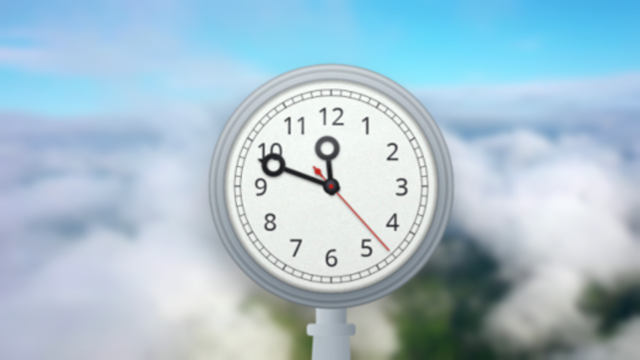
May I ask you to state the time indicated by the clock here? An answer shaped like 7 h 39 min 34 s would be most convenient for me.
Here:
11 h 48 min 23 s
